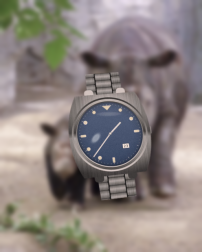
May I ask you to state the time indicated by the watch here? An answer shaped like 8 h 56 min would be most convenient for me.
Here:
1 h 37 min
